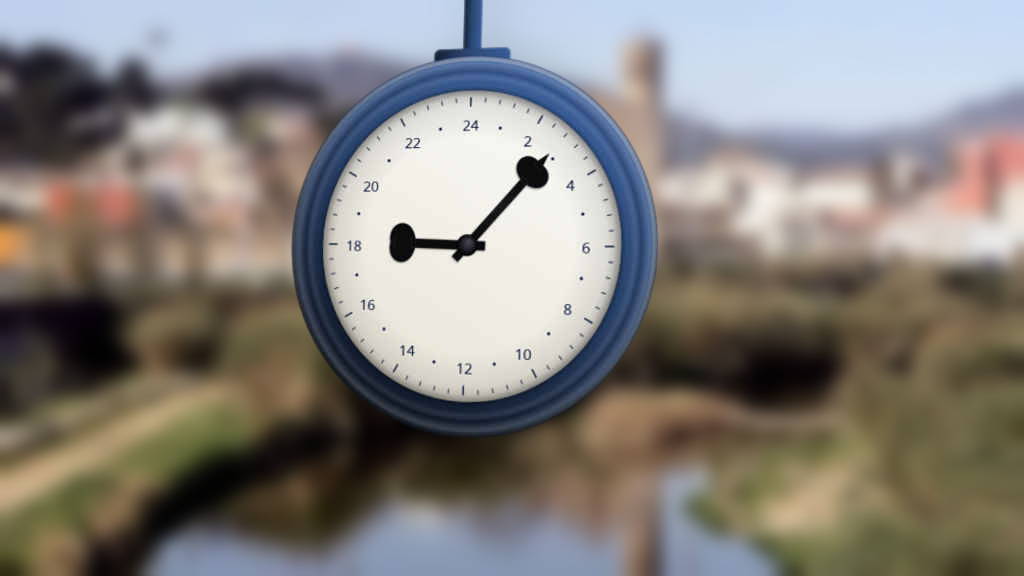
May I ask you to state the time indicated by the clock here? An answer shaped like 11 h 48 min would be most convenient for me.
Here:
18 h 07 min
